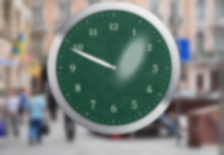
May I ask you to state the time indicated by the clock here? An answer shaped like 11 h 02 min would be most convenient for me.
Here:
9 h 49 min
